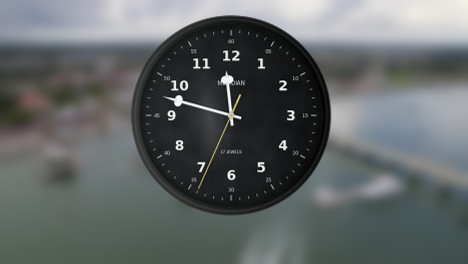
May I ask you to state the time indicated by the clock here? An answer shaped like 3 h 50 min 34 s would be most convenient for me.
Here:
11 h 47 min 34 s
